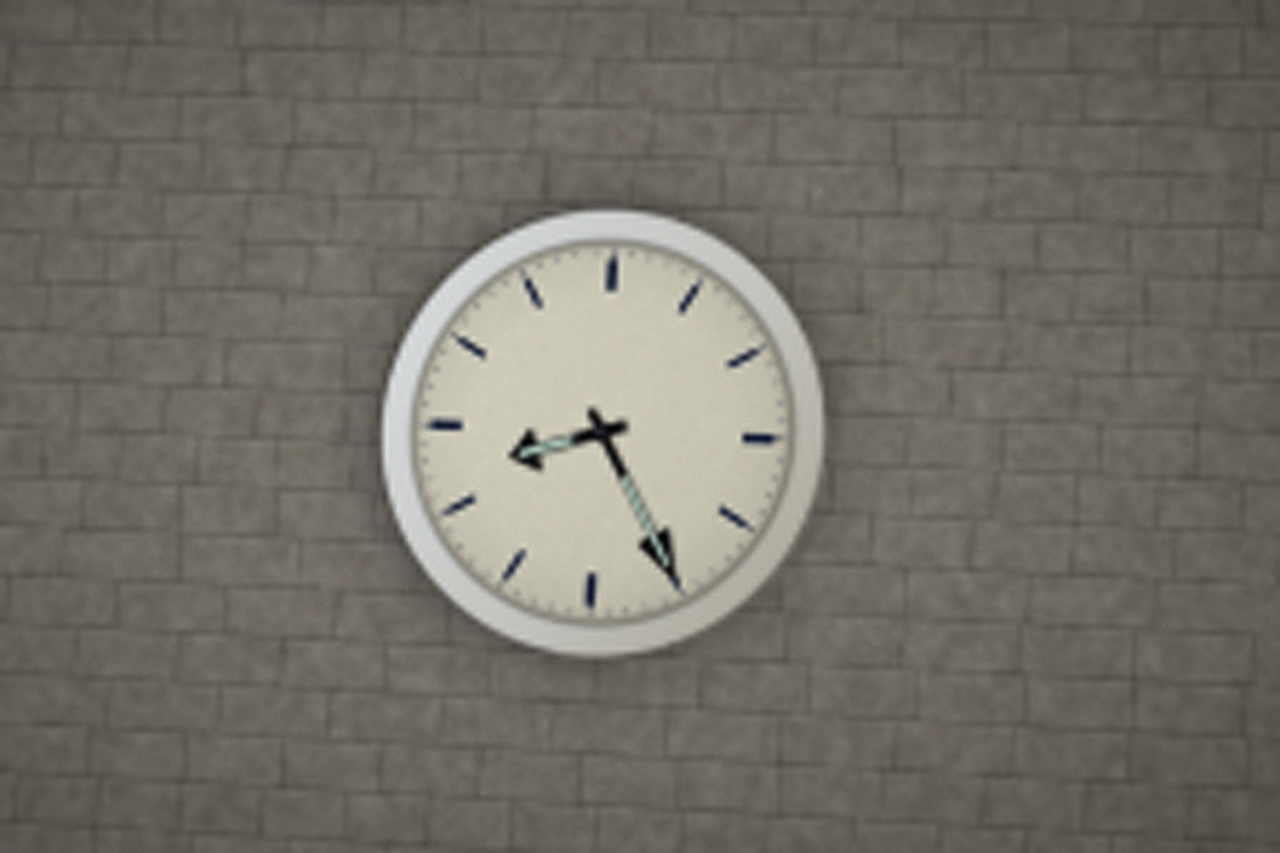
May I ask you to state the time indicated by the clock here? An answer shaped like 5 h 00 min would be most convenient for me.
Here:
8 h 25 min
